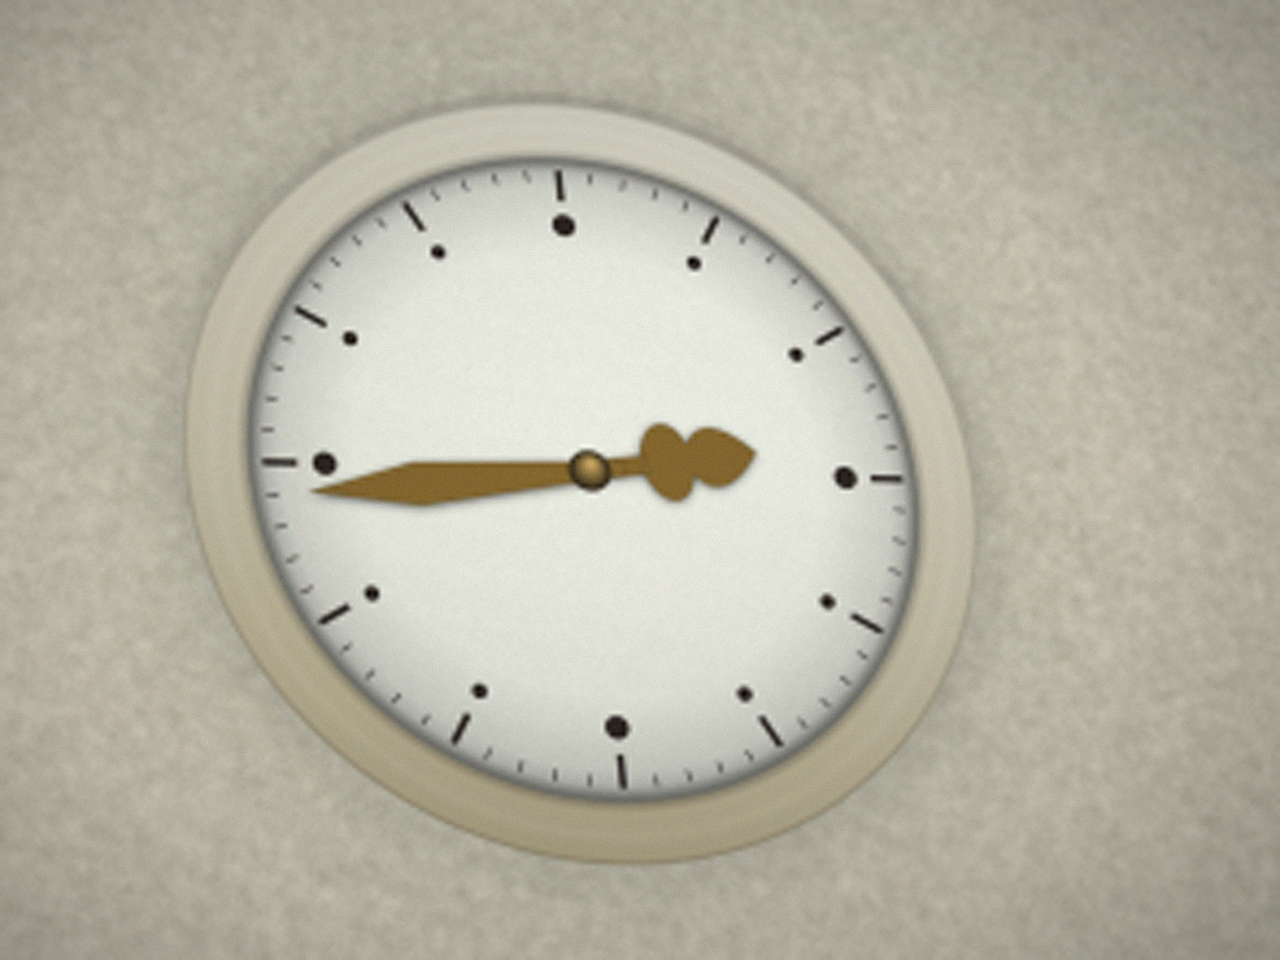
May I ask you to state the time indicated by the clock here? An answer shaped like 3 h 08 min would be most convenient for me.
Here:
2 h 44 min
